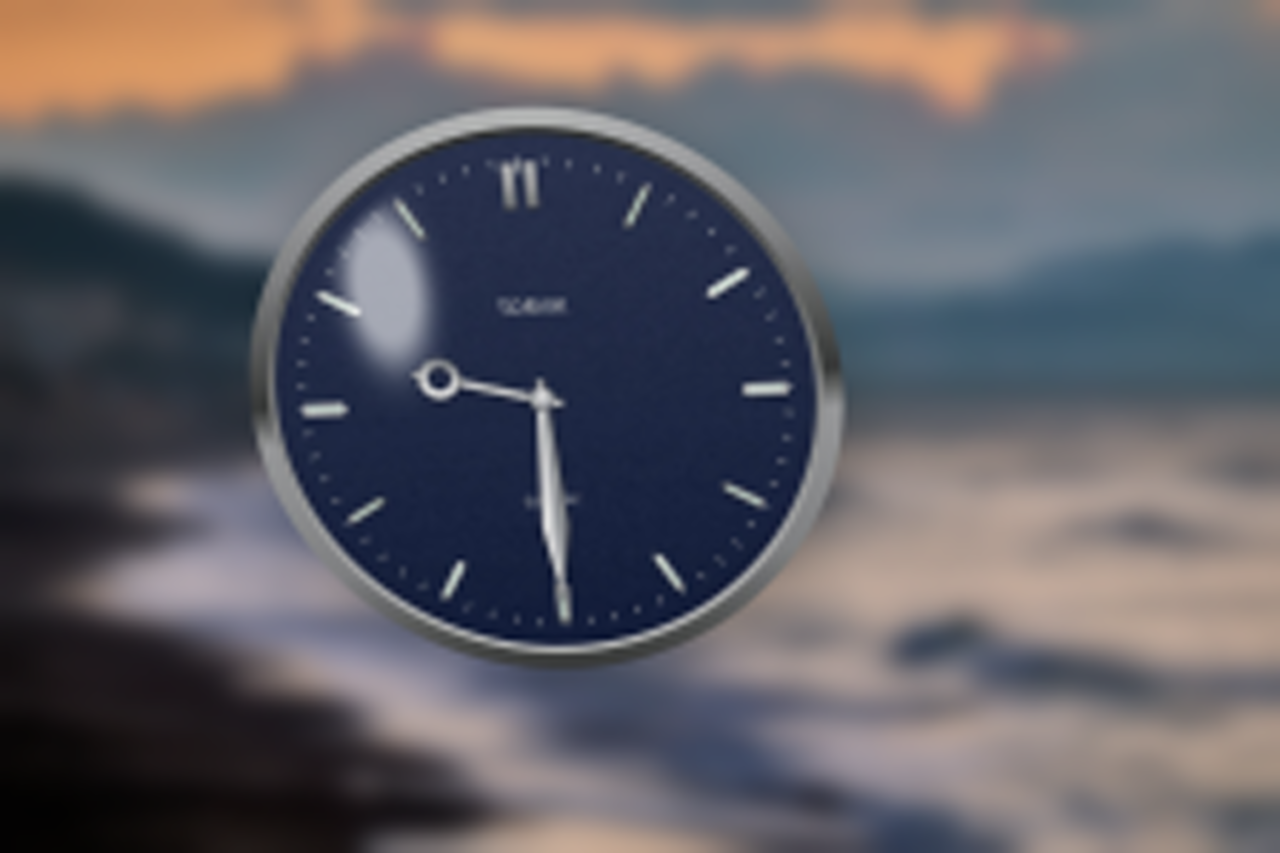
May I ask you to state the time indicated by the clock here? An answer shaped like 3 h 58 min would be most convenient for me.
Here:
9 h 30 min
